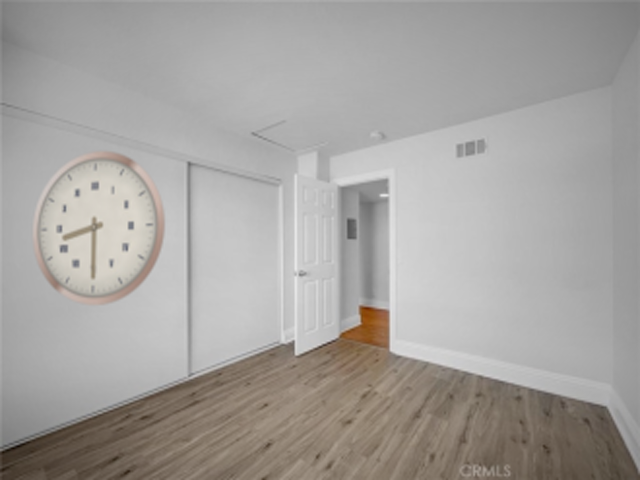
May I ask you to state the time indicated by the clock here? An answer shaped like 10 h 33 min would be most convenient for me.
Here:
8 h 30 min
